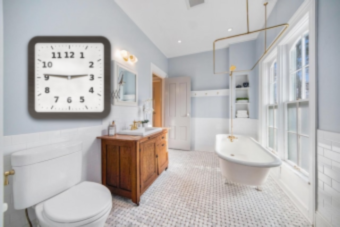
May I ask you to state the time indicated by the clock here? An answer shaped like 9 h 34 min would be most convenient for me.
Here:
2 h 46 min
